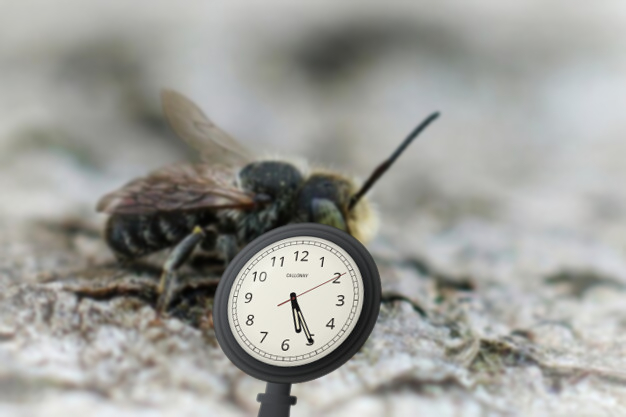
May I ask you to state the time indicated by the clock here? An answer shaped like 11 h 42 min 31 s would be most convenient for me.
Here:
5 h 25 min 10 s
